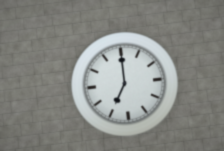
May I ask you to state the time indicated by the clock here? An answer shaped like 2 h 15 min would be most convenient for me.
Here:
7 h 00 min
